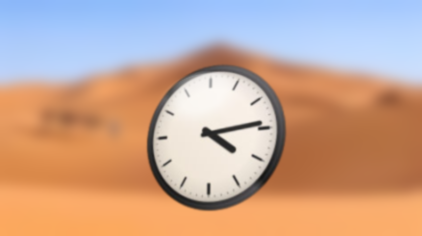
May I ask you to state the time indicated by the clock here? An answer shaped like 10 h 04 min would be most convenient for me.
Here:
4 h 14 min
